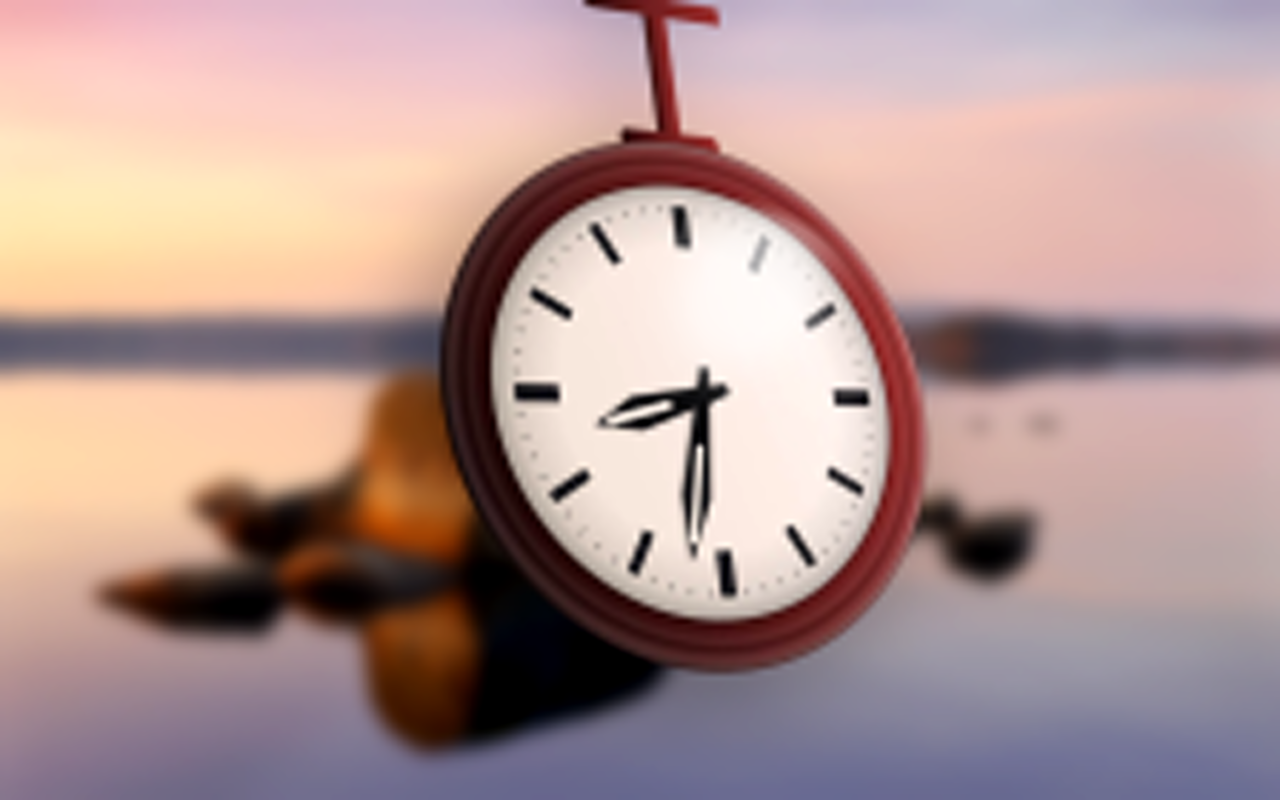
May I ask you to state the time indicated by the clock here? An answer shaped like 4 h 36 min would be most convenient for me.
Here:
8 h 32 min
